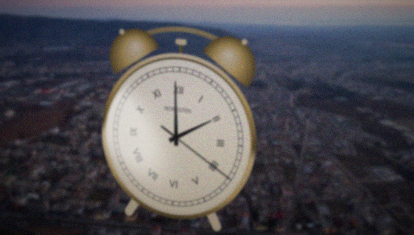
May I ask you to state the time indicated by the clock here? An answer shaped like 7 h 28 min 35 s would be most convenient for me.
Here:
1 h 59 min 20 s
